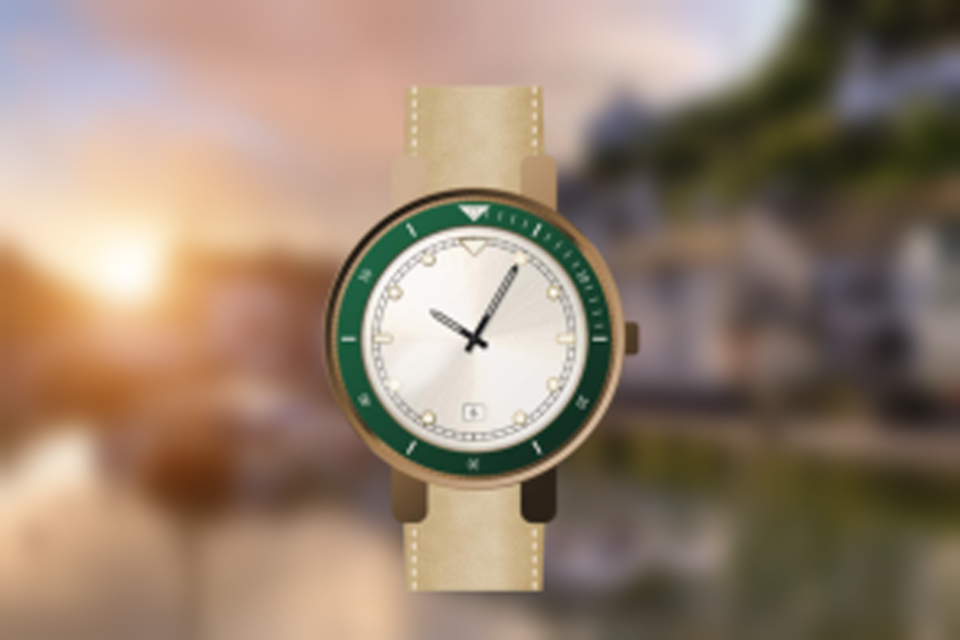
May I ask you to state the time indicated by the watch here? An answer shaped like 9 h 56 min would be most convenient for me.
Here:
10 h 05 min
